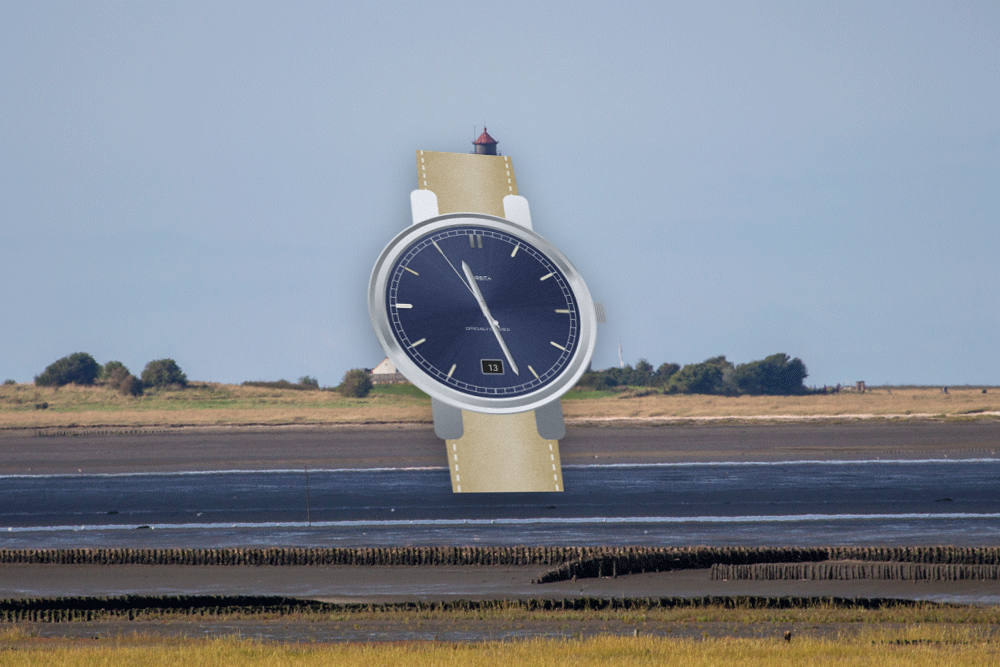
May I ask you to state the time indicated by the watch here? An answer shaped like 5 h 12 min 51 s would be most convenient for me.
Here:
11 h 26 min 55 s
